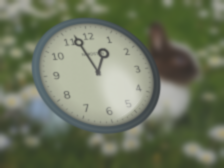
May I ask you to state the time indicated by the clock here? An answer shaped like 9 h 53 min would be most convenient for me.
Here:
12 h 57 min
